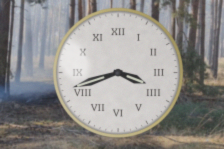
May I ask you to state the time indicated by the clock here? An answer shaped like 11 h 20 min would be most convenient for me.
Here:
3 h 42 min
